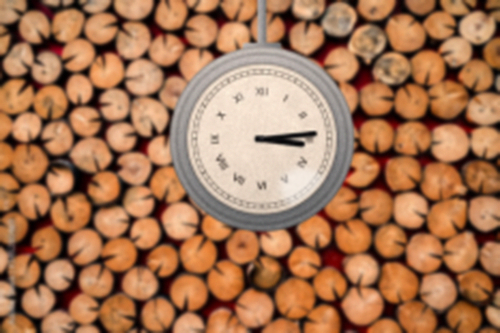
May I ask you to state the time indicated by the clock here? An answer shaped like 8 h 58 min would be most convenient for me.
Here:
3 h 14 min
